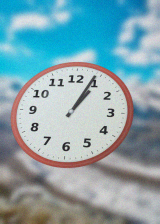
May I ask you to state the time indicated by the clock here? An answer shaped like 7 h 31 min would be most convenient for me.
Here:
1 h 04 min
